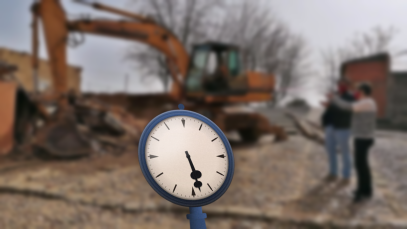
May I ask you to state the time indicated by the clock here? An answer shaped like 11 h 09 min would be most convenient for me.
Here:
5 h 28 min
